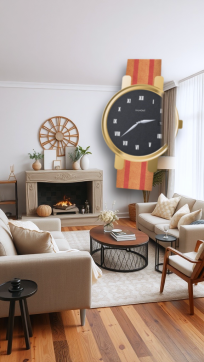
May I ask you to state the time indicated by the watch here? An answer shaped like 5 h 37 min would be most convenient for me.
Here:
2 h 38 min
